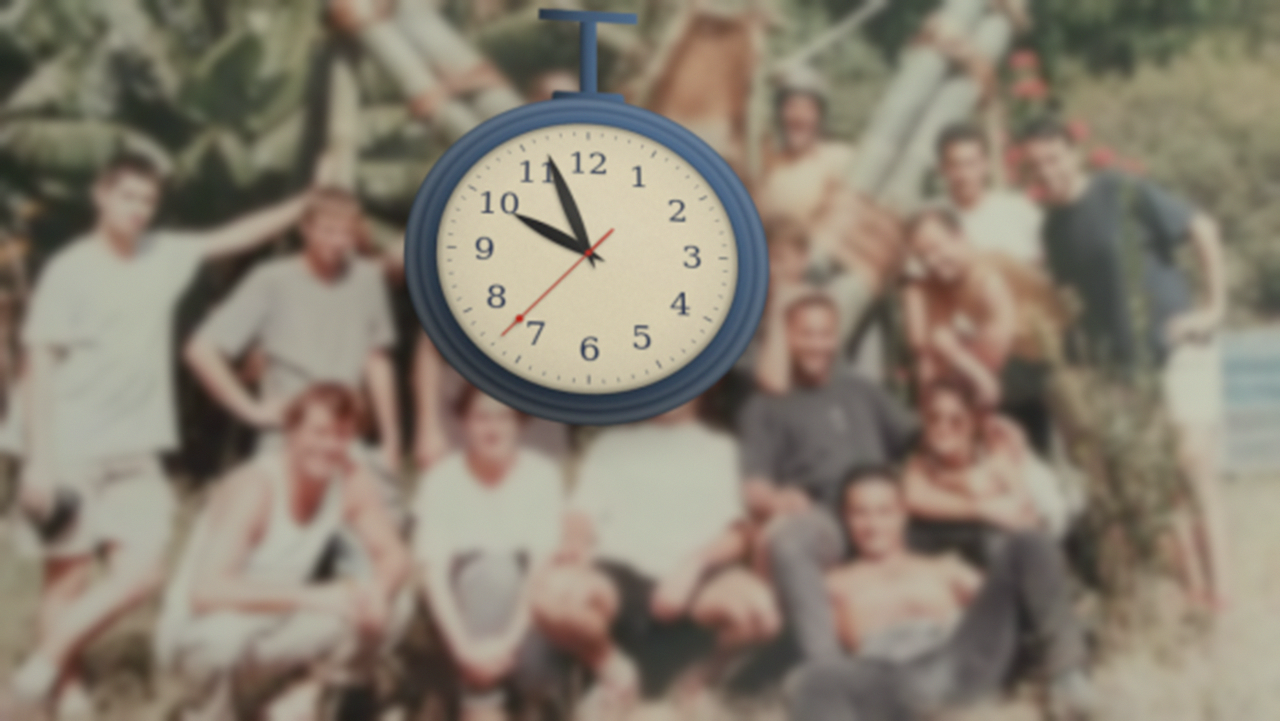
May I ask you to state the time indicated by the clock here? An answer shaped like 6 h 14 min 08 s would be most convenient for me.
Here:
9 h 56 min 37 s
